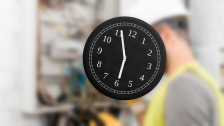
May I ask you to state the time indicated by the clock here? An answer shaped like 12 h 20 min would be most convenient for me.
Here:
5 h 56 min
